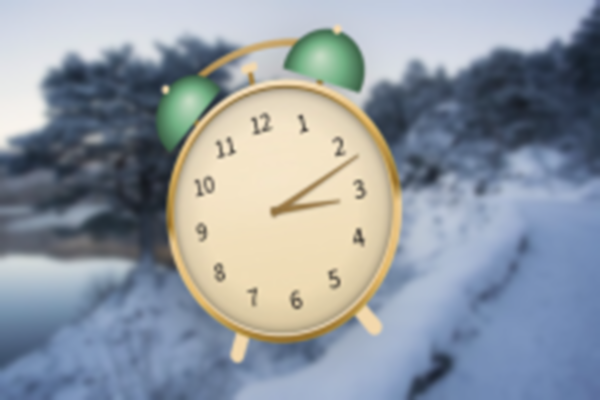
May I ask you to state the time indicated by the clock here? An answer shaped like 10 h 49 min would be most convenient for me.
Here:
3 h 12 min
